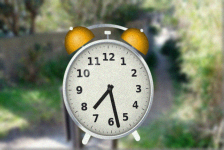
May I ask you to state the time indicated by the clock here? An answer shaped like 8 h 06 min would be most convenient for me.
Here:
7 h 28 min
